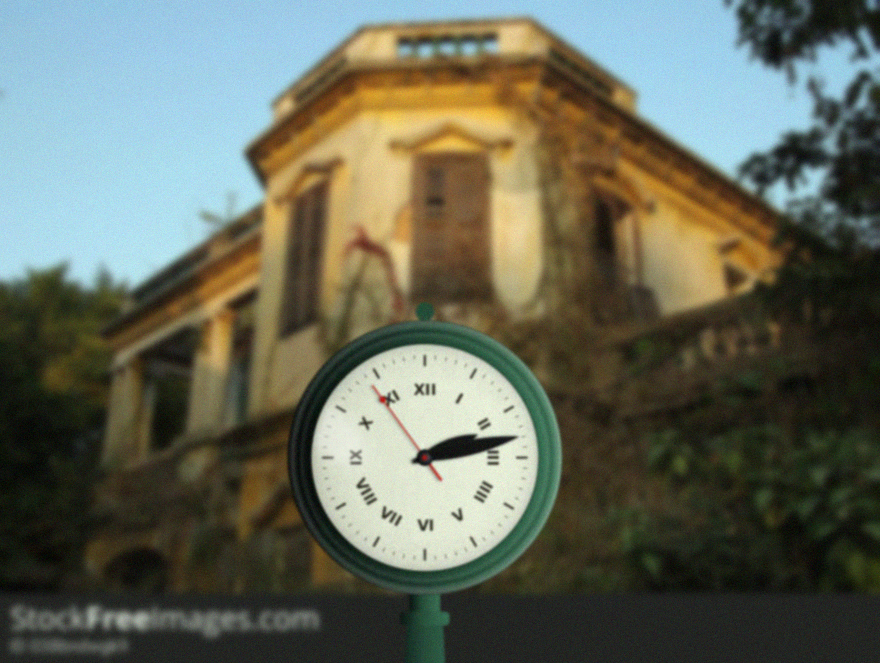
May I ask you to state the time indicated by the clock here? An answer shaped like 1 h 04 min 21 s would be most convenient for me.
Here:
2 h 12 min 54 s
